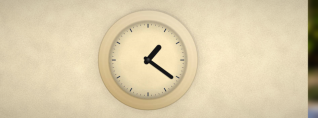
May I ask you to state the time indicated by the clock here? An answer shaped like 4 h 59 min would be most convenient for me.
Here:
1 h 21 min
